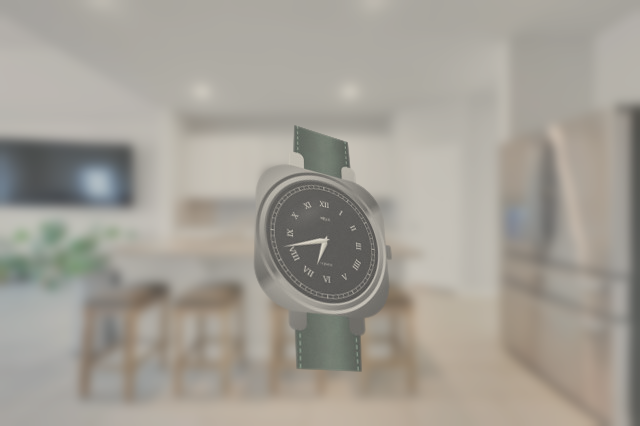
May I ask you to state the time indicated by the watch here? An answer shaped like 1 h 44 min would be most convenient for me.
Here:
6 h 42 min
